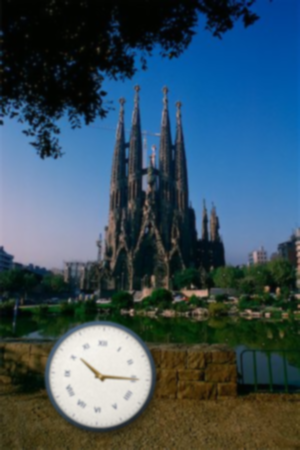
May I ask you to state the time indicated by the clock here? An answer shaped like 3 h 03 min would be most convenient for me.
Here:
10 h 15 min
